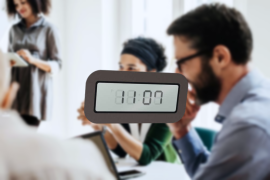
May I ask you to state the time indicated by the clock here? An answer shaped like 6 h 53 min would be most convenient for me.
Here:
11 h 07 min
